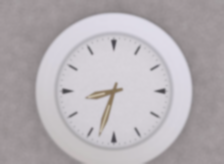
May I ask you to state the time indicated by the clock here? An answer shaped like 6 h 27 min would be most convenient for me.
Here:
8 h 33 min
